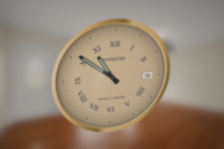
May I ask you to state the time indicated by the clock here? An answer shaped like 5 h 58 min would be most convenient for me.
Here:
10 h 51 min
